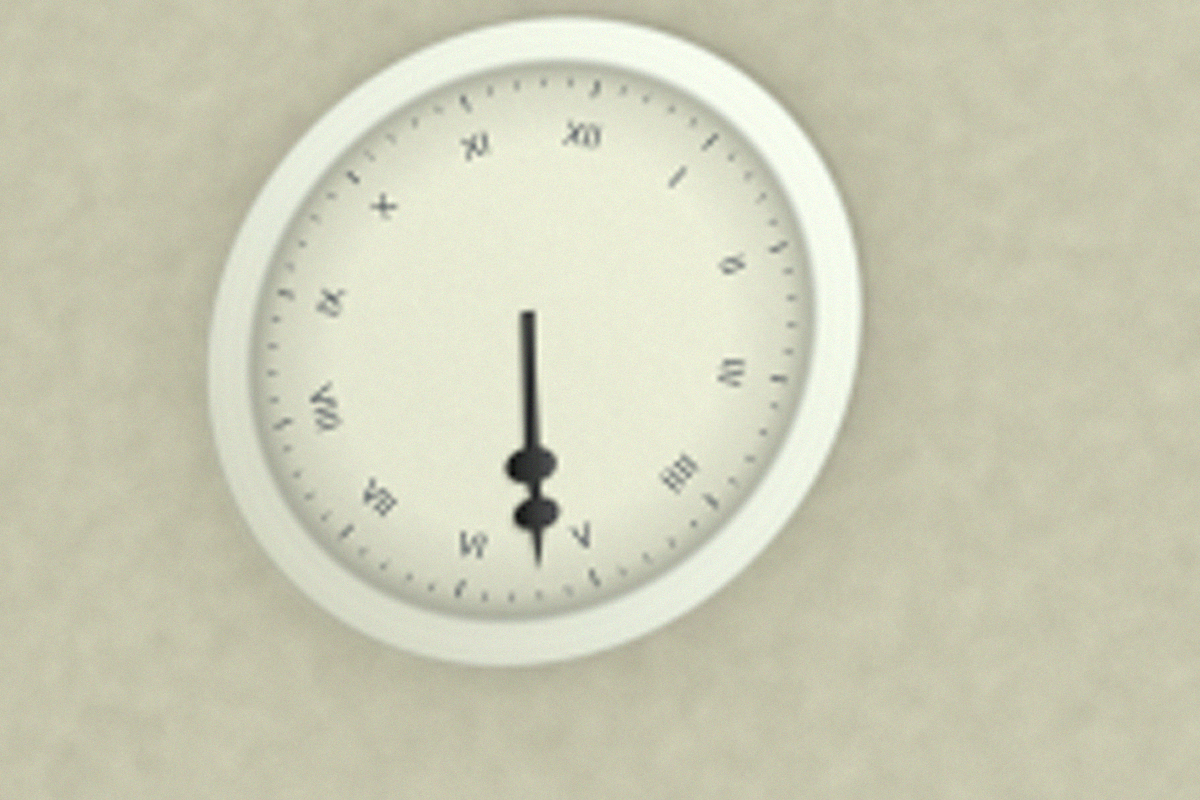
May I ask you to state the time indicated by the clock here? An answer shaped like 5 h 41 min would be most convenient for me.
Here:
5 h 27 min
